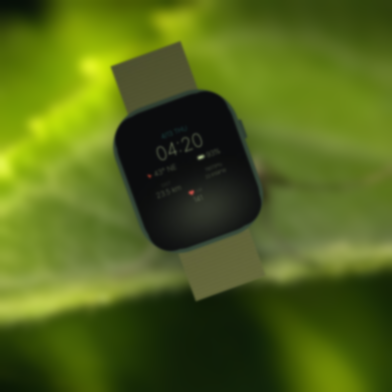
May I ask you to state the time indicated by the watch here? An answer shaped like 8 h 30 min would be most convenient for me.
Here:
4 h 20 min
